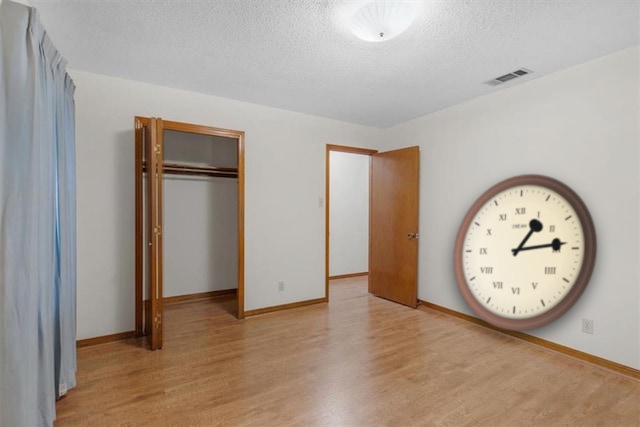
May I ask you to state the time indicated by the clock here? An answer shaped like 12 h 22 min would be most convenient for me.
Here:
1 h 14 min
